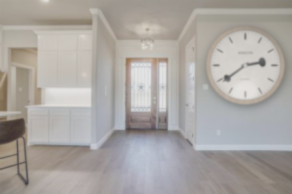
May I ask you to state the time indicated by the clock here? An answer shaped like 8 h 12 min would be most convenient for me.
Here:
2 h 39 min
